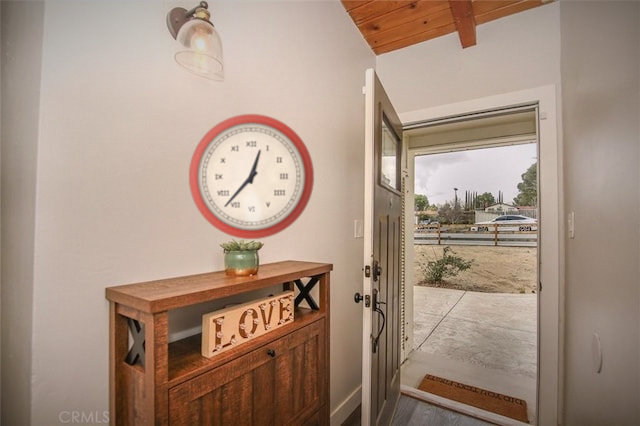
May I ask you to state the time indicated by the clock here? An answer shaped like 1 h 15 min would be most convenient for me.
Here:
12 h 37 min
